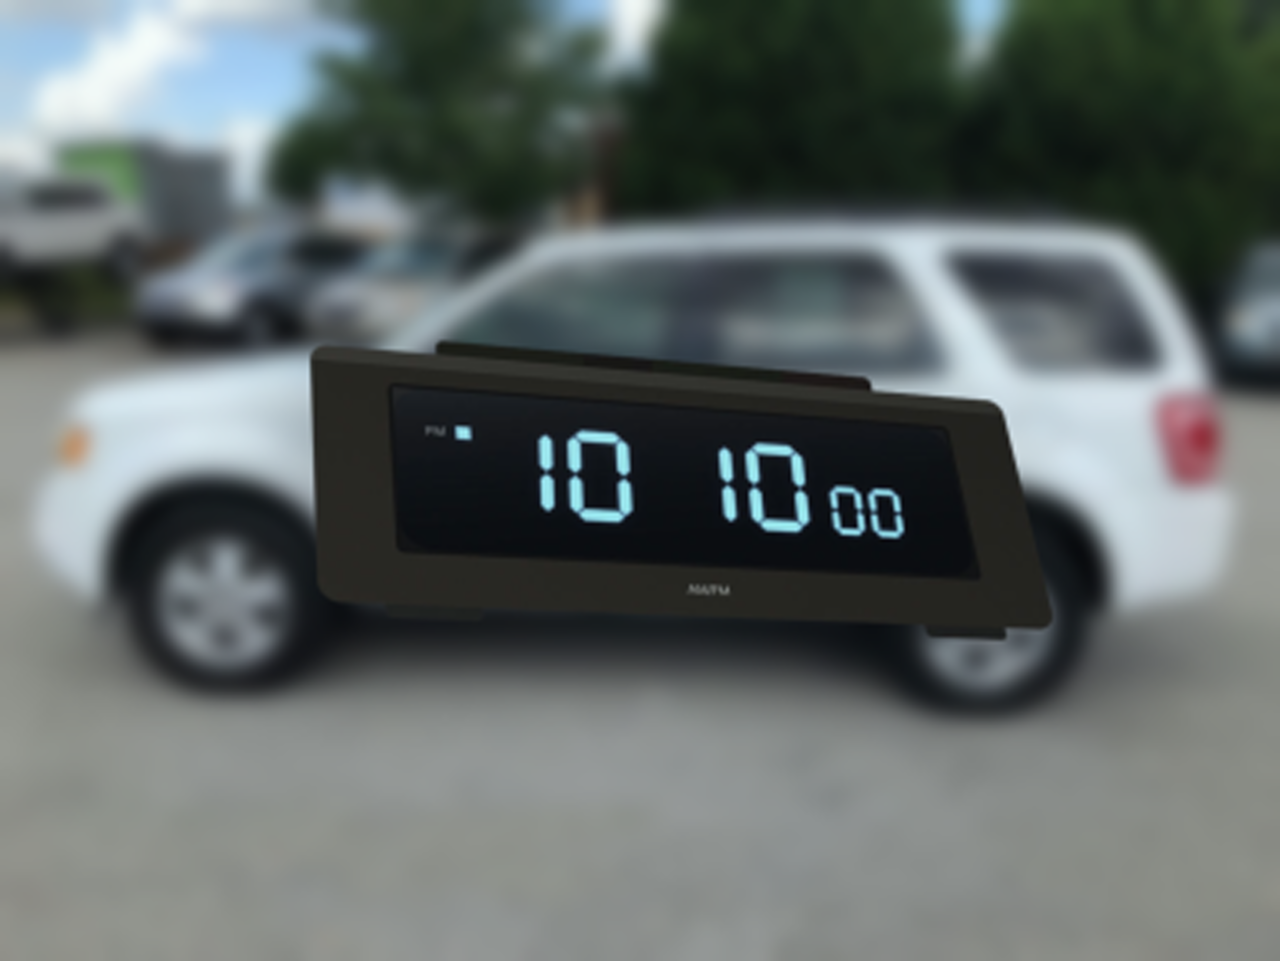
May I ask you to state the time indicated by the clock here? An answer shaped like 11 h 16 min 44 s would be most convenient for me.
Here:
10 h 10 min 00 s
